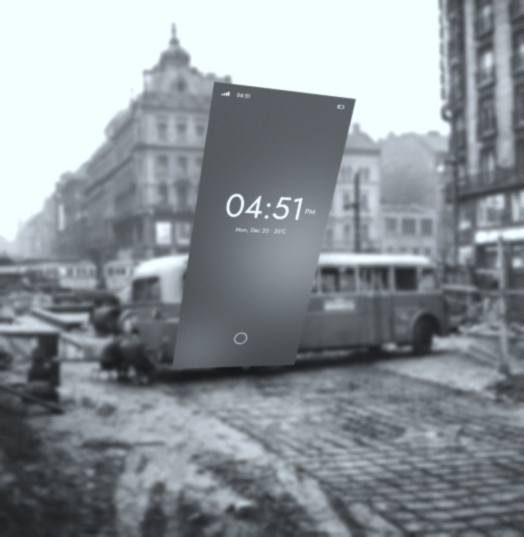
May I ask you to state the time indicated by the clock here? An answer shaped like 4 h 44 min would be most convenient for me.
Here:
4 h 51 min
